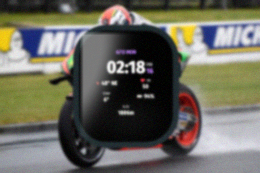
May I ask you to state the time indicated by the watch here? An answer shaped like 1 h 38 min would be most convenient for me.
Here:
2 h 18 min
